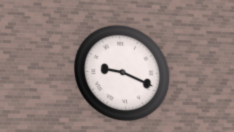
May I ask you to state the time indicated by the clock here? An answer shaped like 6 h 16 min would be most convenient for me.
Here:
9 h 19 min
